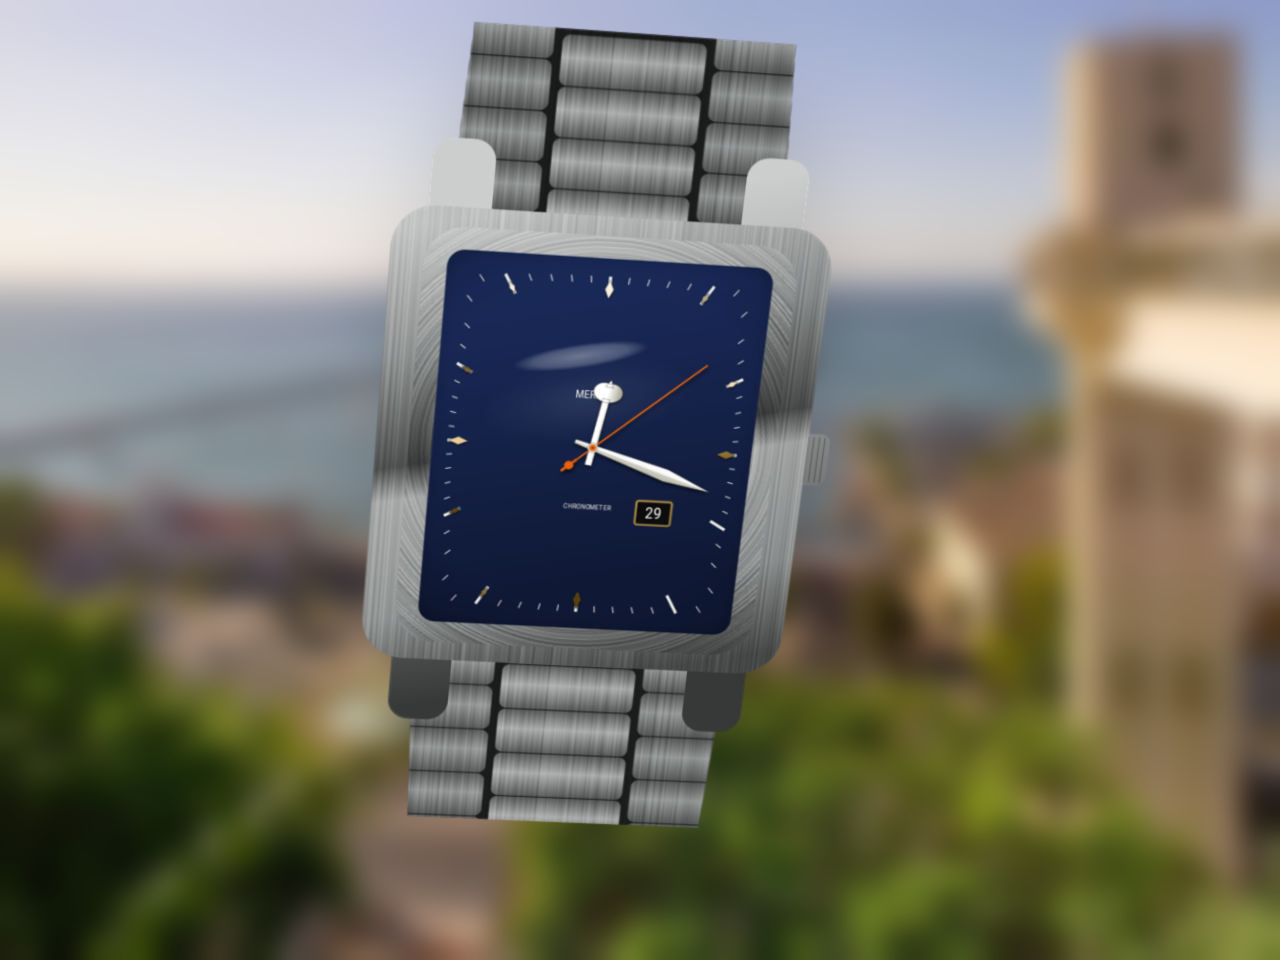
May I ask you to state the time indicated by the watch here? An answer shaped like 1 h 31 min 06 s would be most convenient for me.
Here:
12 h 18 min 08 s
